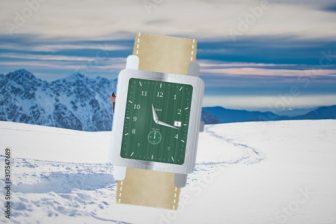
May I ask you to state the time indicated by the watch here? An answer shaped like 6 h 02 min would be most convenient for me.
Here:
11 h 17 min
